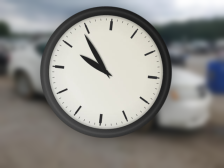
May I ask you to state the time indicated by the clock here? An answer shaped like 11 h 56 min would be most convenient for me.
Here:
9 h 54 min
